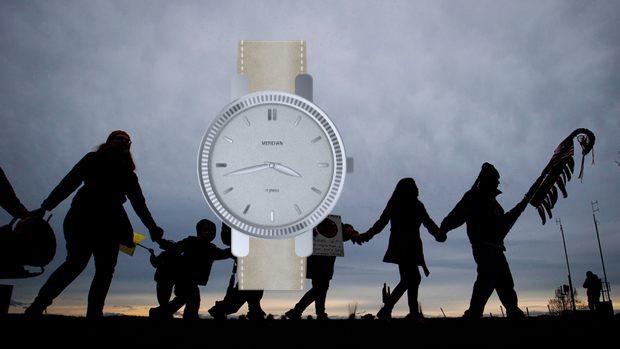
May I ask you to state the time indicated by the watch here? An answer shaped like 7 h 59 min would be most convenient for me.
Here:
3 h 43 min
